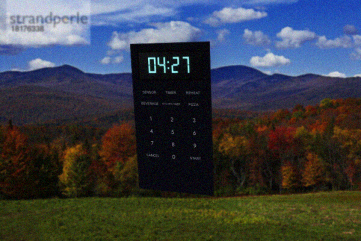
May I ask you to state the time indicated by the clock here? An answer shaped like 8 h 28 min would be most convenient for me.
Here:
4 h 27 min
